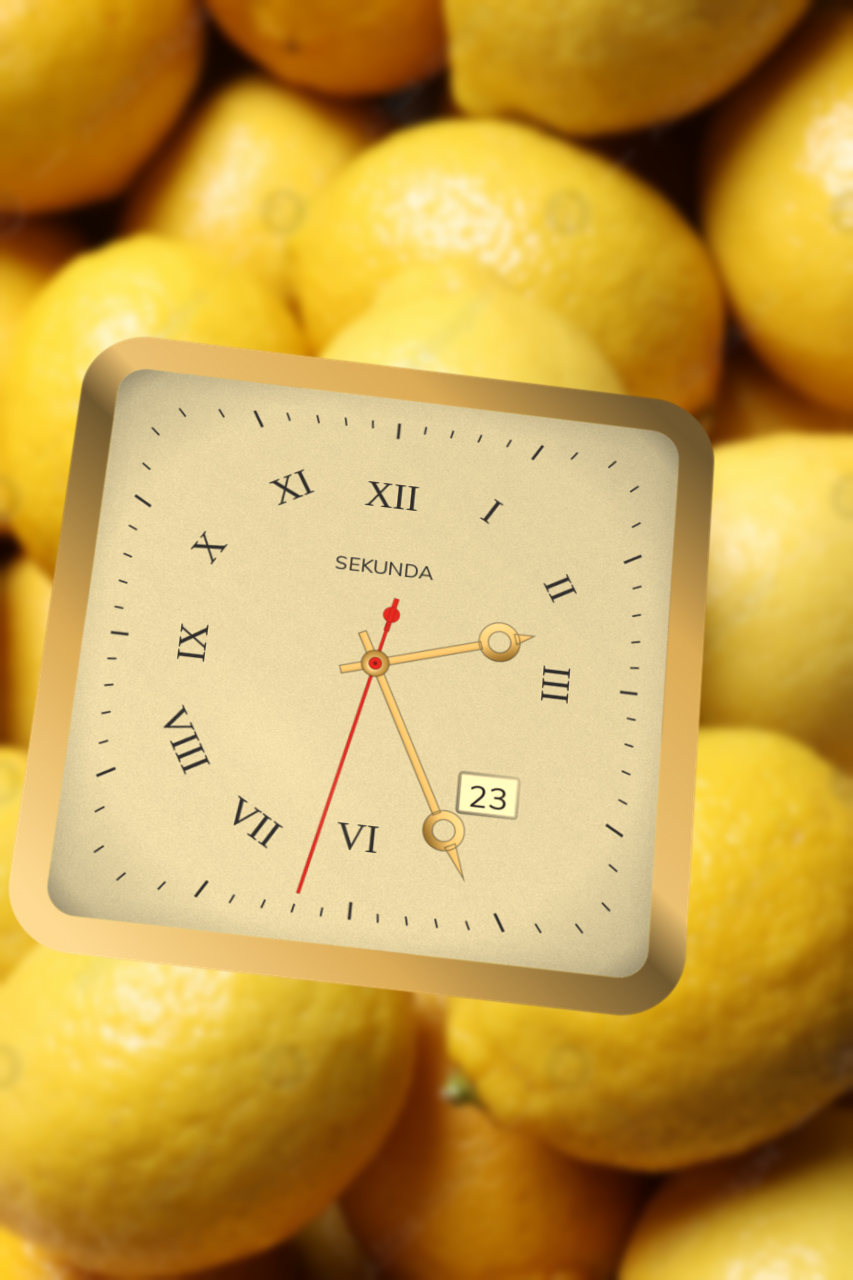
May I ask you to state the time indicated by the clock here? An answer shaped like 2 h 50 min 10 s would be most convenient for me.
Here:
2 h 25 min 32 s
